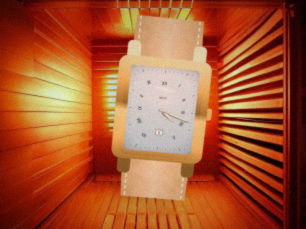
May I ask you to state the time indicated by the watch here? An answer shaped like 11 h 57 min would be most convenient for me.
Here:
4 h 18 min
